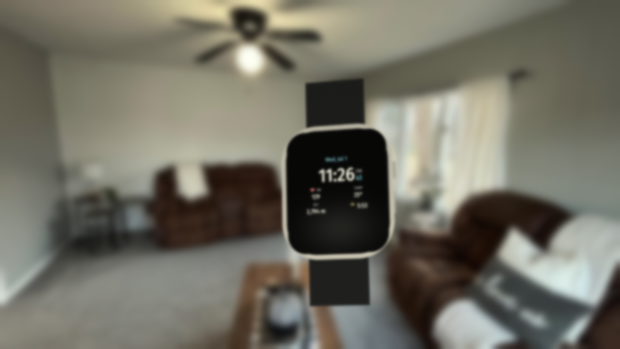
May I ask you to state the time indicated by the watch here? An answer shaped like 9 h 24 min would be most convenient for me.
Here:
11 h 26 min
